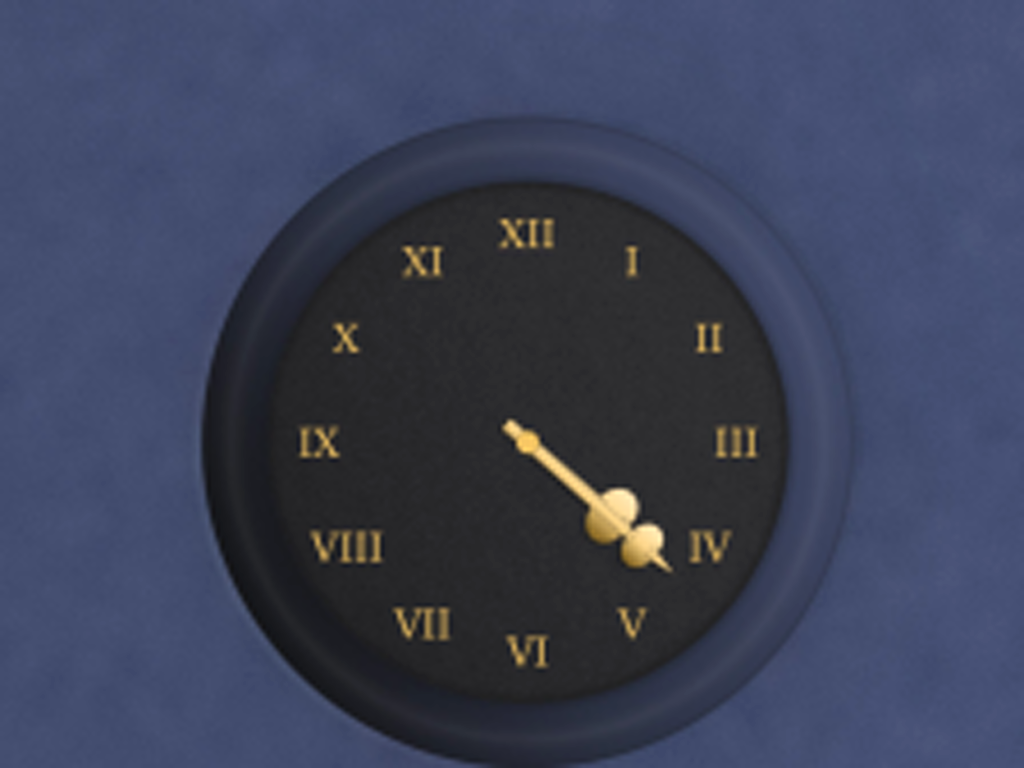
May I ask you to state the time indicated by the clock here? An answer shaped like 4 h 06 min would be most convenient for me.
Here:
4 h 22 min
